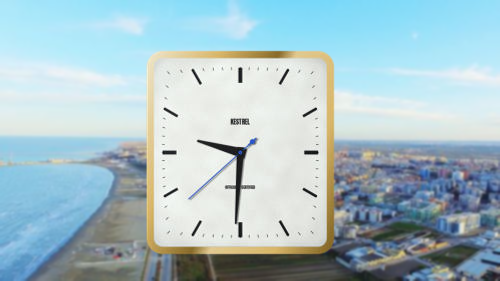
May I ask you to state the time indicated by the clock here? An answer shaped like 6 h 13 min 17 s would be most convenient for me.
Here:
9 h 30 min 38 s
